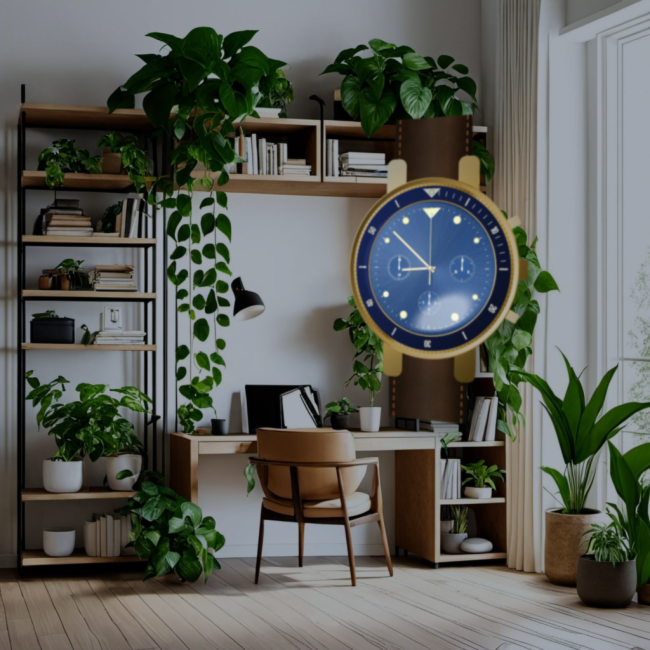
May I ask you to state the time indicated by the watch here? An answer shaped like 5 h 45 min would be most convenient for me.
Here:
8 h 52 min
